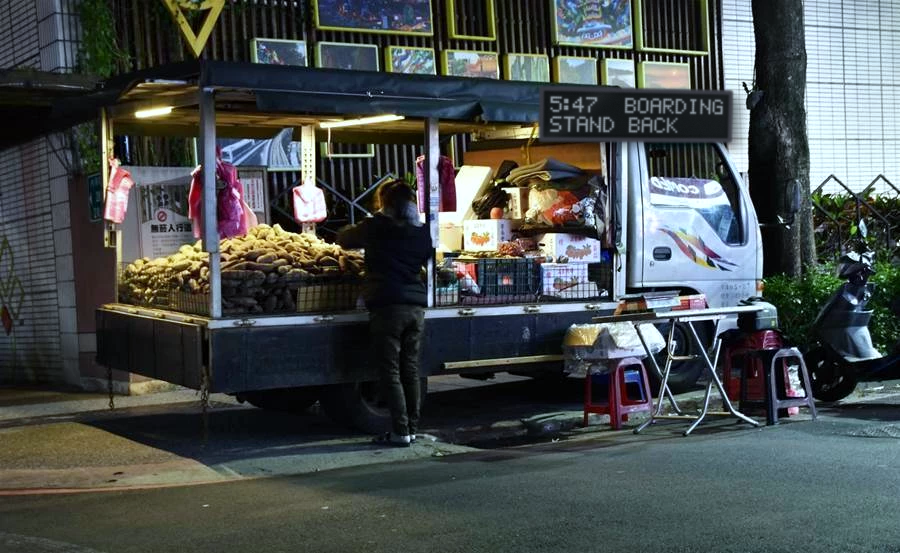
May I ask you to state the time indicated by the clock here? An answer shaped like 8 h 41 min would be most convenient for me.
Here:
5 h 47 min
